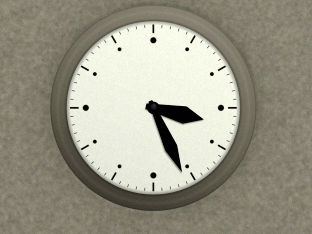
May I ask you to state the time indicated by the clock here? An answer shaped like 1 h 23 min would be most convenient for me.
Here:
3 h 26 min
